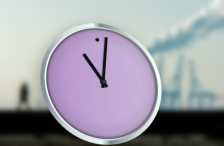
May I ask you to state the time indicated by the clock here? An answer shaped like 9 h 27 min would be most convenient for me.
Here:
11 h 02 min
